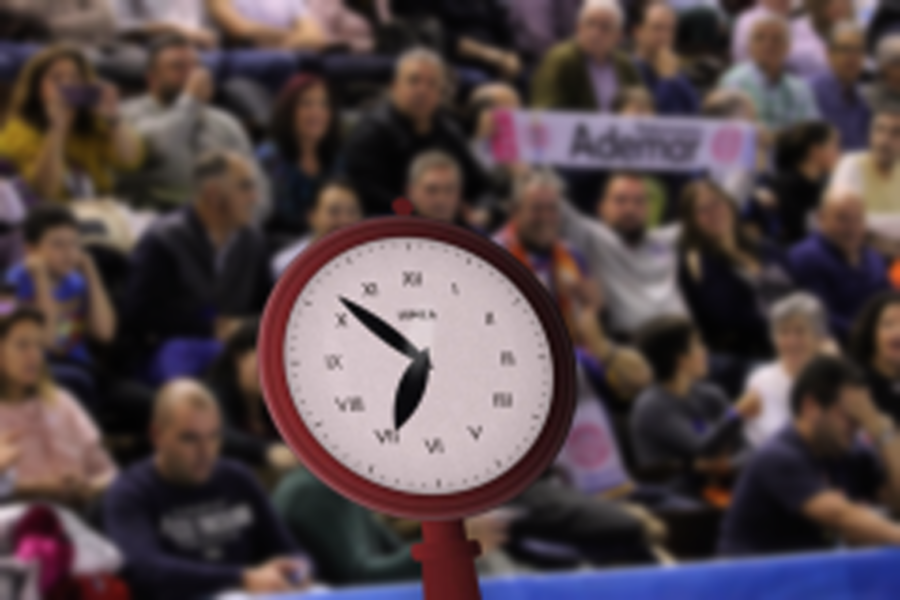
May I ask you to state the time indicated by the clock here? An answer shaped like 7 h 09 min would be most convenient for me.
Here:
6 h 52 min
